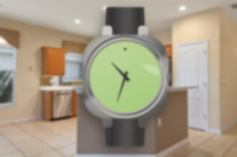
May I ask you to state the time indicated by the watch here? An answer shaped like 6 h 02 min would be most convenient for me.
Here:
10 h 33 min
